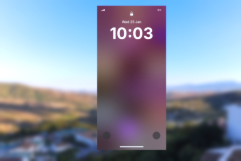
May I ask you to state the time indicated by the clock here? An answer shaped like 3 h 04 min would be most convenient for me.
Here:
10 h 03 min
